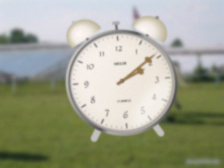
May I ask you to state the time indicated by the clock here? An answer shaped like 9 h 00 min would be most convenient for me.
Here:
2 h 09 min
